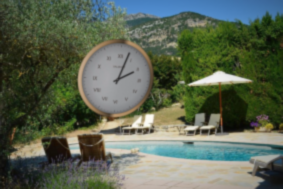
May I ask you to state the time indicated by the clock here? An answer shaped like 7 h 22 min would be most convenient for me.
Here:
2 h 03 min
